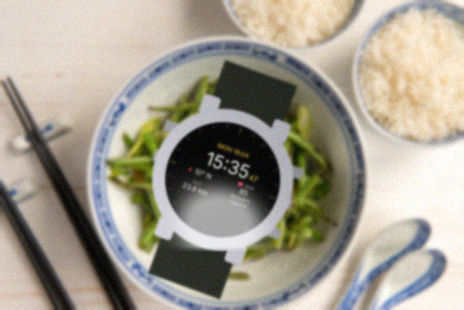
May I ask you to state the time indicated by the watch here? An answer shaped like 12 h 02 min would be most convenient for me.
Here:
15 h 35 min
